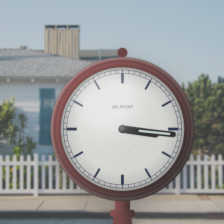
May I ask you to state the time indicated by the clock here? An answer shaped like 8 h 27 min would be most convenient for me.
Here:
3 h 16 min
